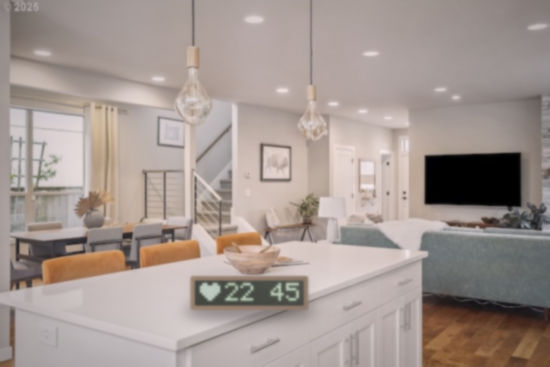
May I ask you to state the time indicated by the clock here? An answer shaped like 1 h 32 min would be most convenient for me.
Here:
22 h 45 min
